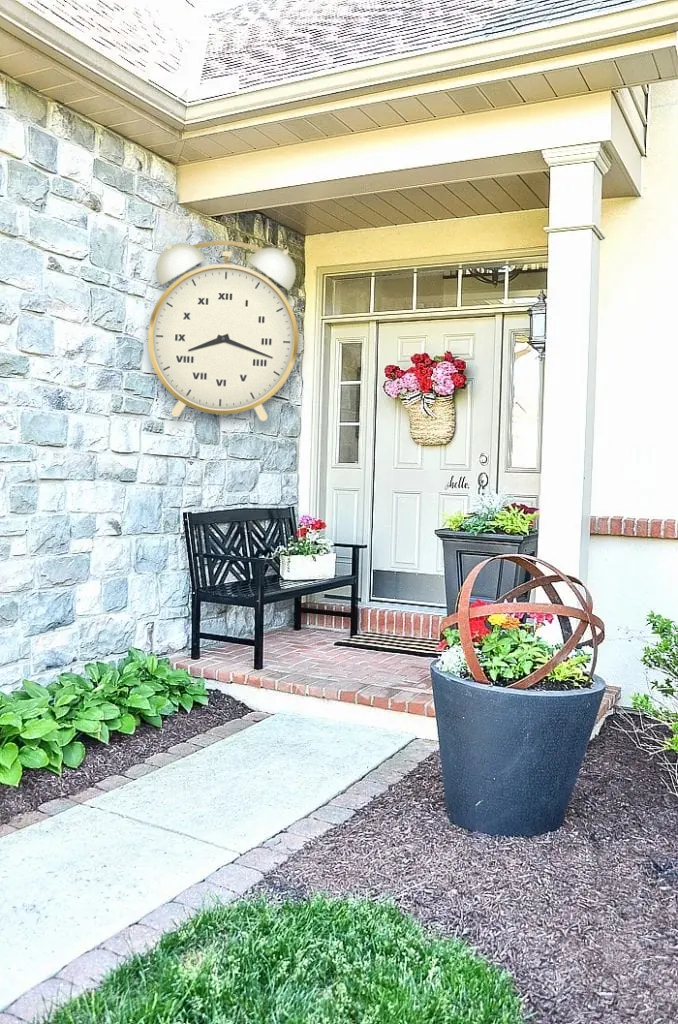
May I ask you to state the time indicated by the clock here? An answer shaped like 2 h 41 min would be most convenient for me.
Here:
8 h 18 min
